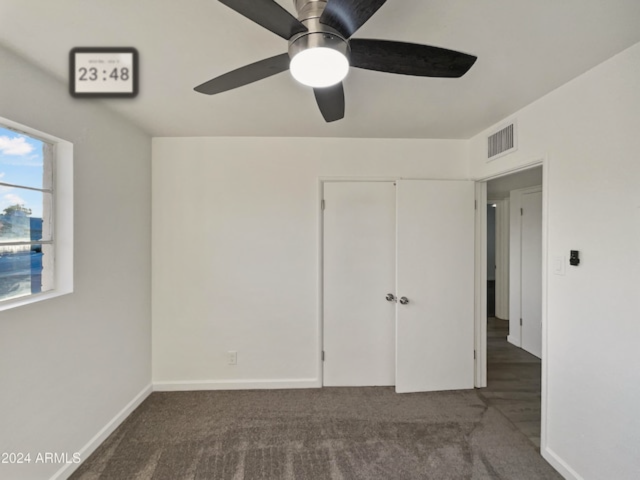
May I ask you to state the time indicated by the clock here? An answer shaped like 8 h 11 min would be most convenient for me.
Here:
23 h 48 min
